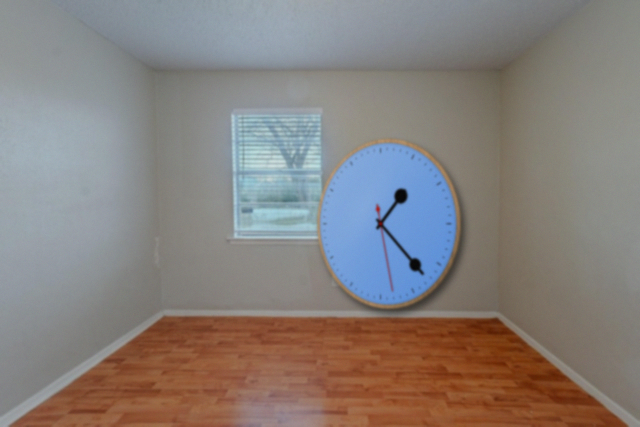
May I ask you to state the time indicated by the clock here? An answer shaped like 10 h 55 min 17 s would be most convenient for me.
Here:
1 h 22 min 28 s
